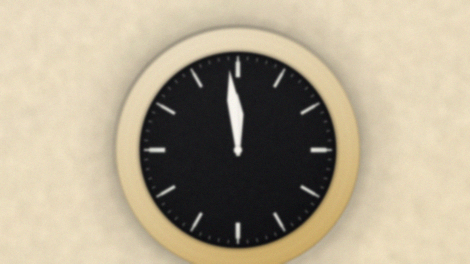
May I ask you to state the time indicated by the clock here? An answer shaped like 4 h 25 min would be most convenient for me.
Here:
11 h 59 min
